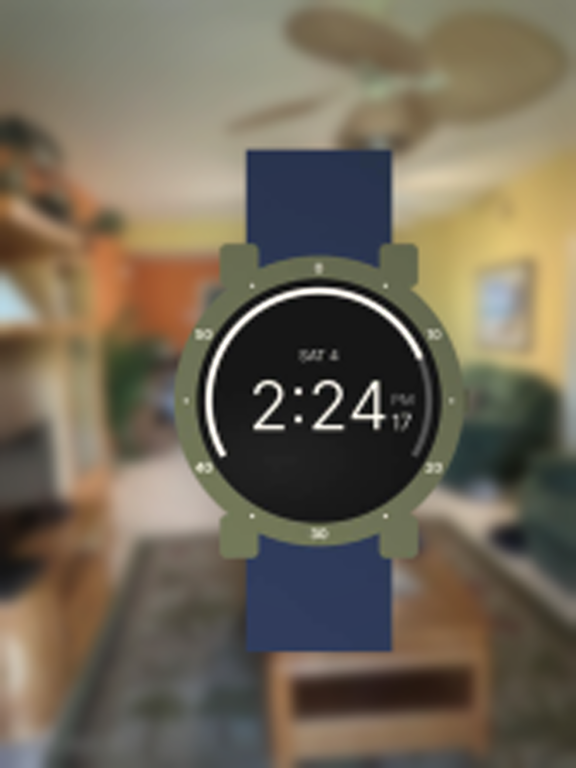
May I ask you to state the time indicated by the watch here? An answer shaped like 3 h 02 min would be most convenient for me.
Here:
2 h 24 min
